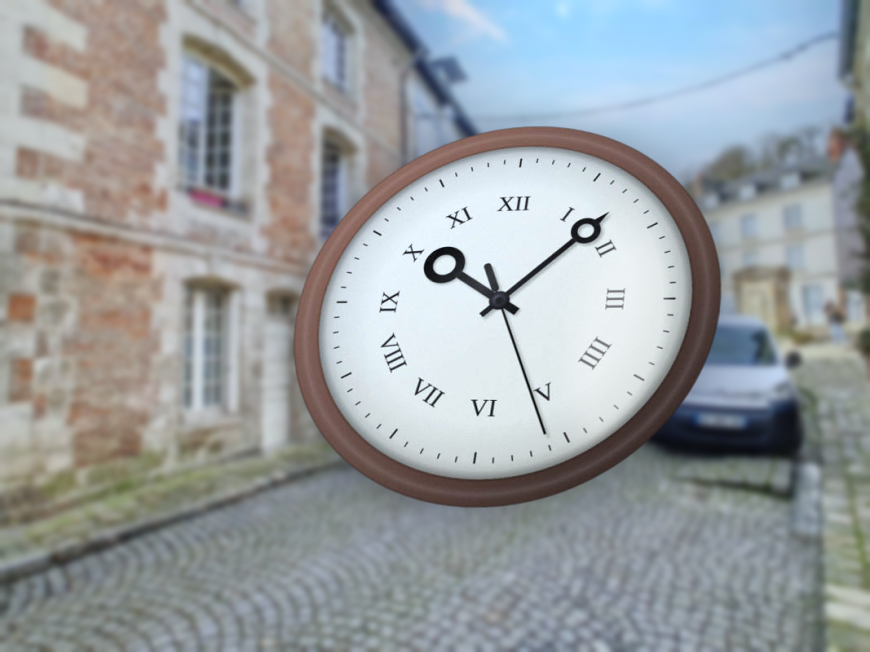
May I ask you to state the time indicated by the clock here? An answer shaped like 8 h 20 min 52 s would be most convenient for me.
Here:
10 h 07 min 26 s
